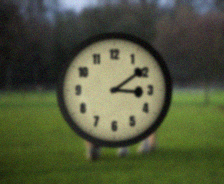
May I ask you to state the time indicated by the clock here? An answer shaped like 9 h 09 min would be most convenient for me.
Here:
3 h 09 min
